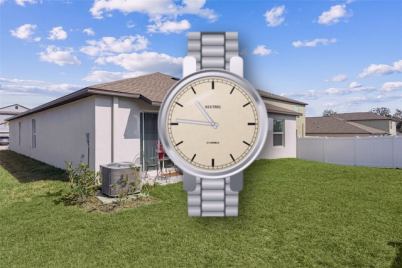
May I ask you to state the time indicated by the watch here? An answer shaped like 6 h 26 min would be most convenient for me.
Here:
10 h 46 min
